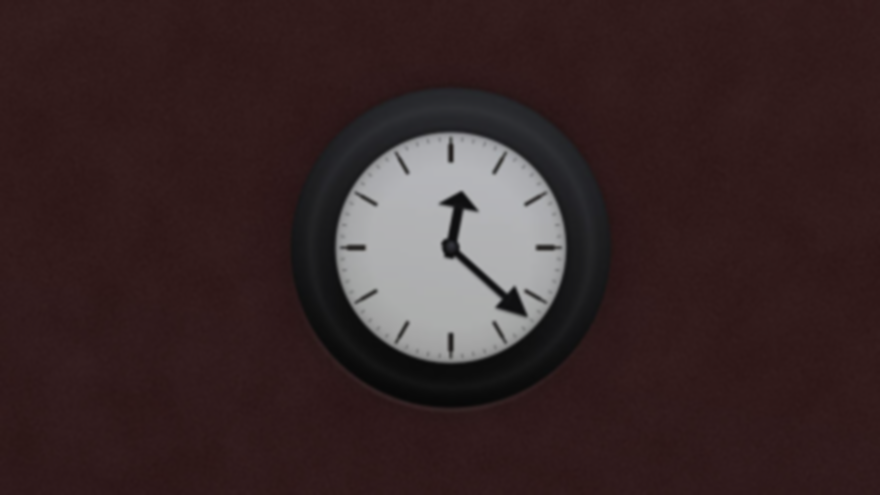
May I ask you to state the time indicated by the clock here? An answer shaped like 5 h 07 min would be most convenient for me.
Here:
12 h 22 min
